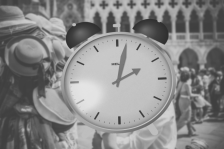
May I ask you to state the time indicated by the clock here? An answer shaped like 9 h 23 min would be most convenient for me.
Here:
2 h 02 min
